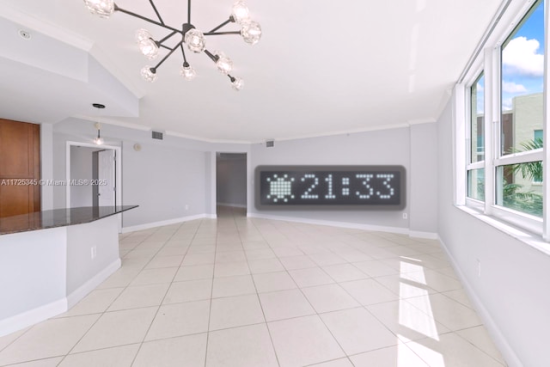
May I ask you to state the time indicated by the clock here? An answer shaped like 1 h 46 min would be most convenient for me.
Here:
21 h 33 min
